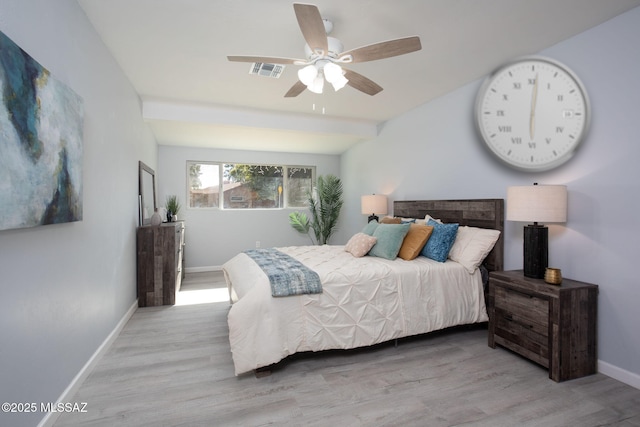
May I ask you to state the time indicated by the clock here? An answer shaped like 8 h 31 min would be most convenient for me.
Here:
6 h 01 min
